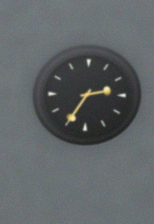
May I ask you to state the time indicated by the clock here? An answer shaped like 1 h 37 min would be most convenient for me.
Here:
2 h 35 min
